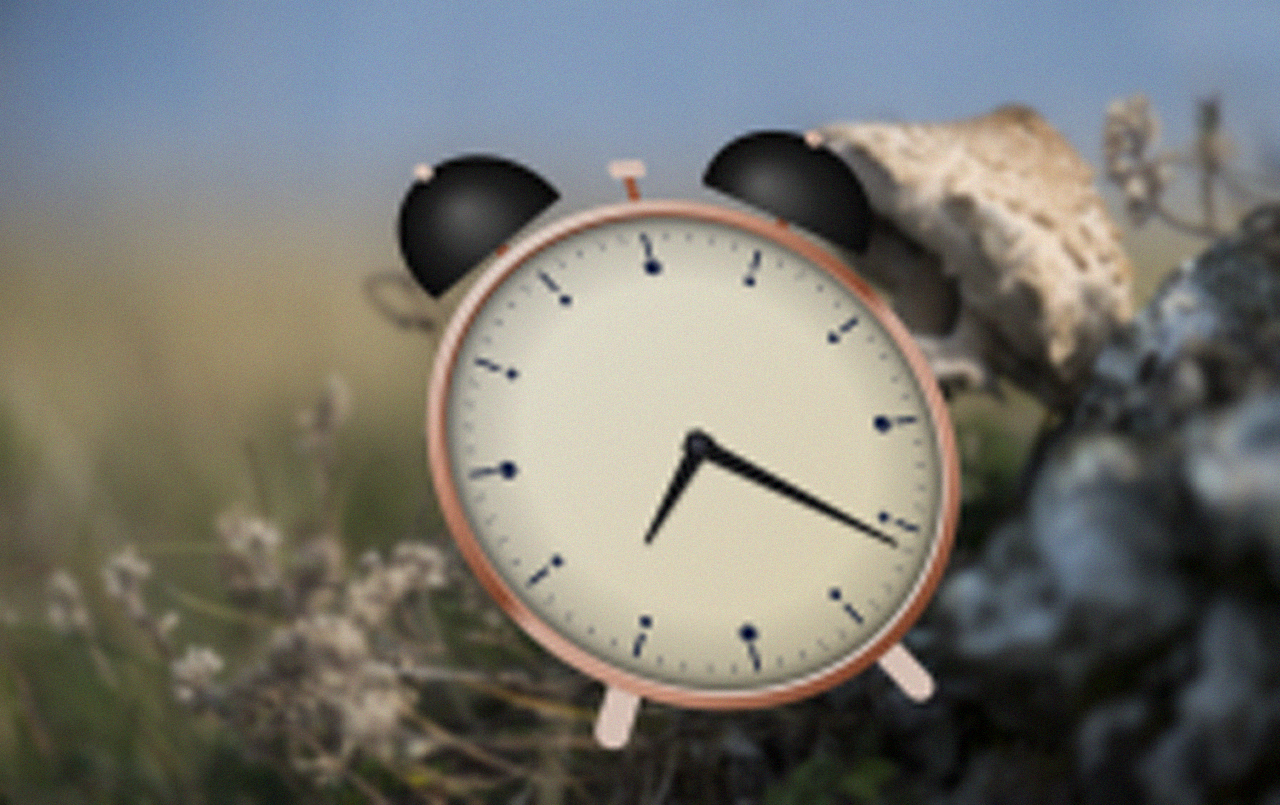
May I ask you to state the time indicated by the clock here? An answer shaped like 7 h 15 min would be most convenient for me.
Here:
7 h 21 min
